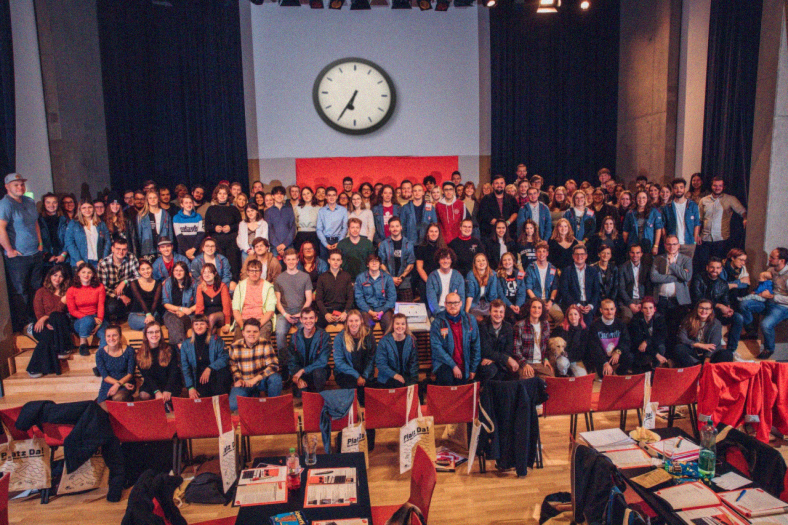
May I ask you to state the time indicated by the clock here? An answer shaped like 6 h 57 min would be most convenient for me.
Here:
6 h 35 min
